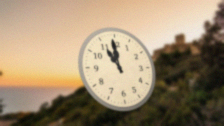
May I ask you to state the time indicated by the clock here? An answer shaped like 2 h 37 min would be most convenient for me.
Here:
10 h 59 min
